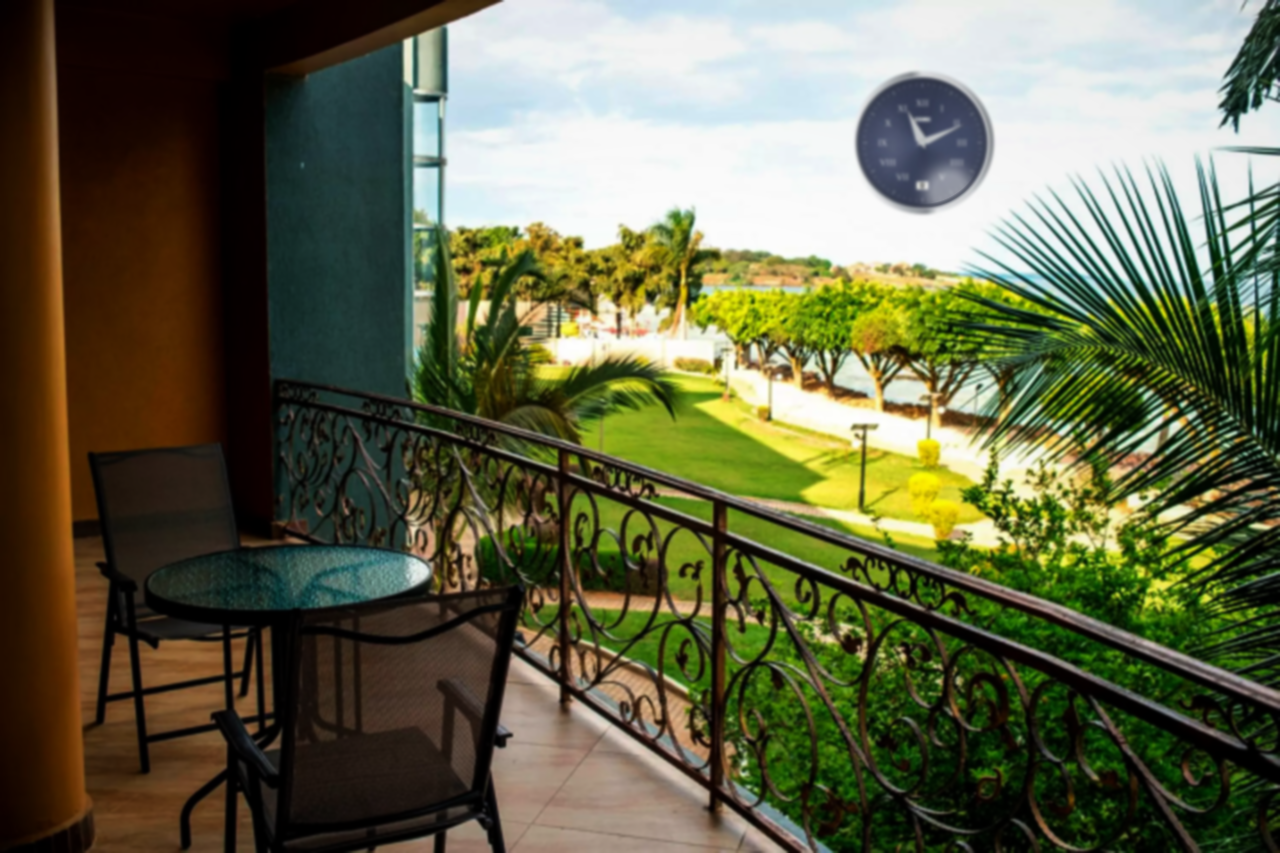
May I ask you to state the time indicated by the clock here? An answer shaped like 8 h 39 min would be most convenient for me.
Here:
11 h 11 min
